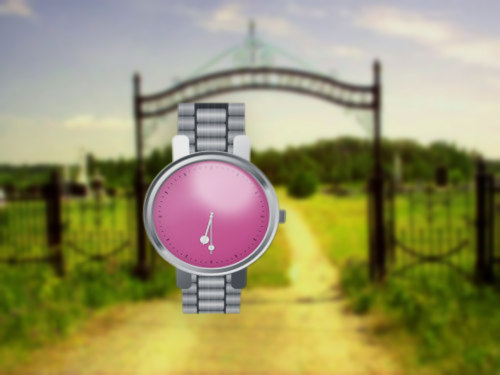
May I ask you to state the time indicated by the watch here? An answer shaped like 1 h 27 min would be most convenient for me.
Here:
6 h 30 min
